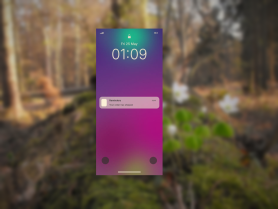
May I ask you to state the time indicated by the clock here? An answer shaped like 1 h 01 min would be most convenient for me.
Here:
1 h 09 min
